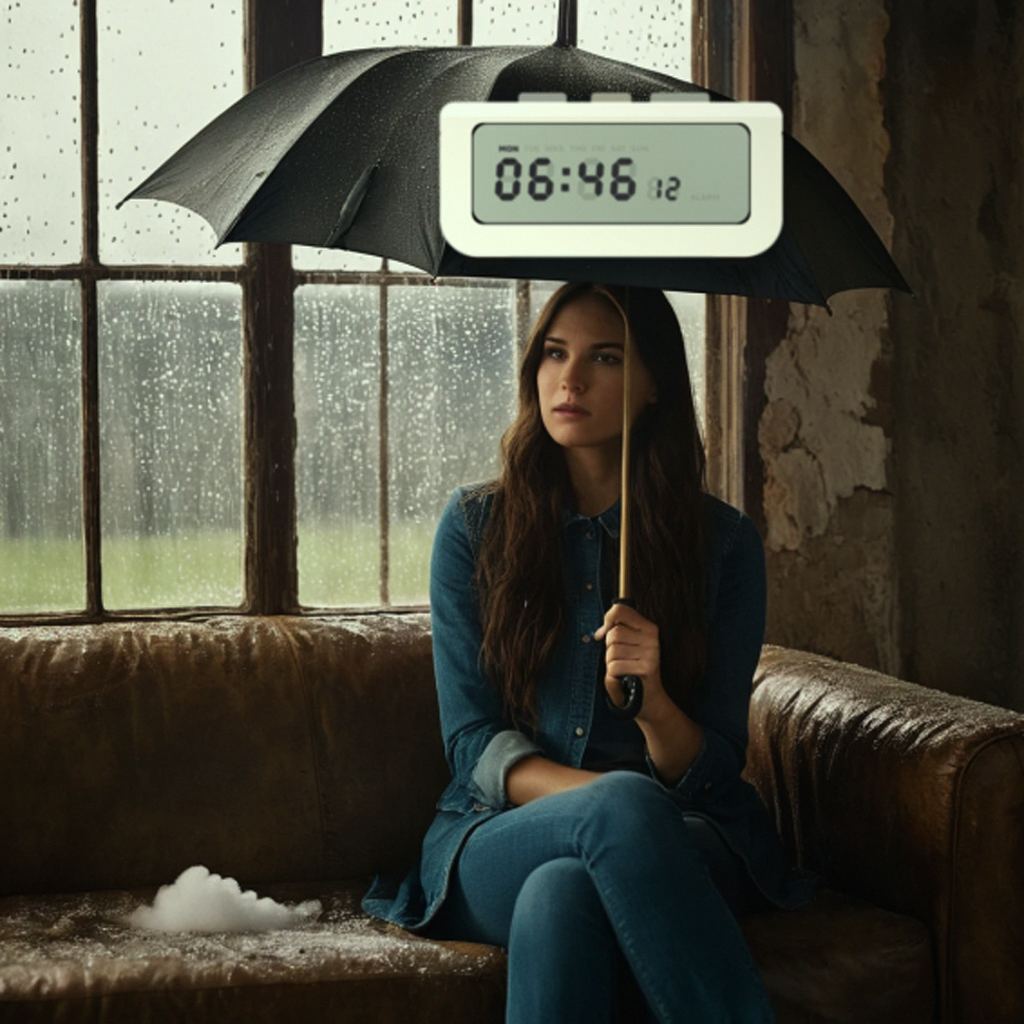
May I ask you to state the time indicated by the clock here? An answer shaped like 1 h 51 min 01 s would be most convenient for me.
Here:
6 h 46 min 12 s
